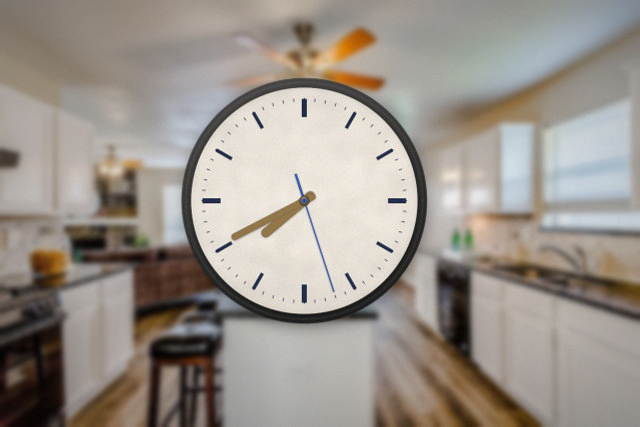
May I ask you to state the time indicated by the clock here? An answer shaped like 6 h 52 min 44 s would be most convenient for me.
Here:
7 h 40 min 27 s
